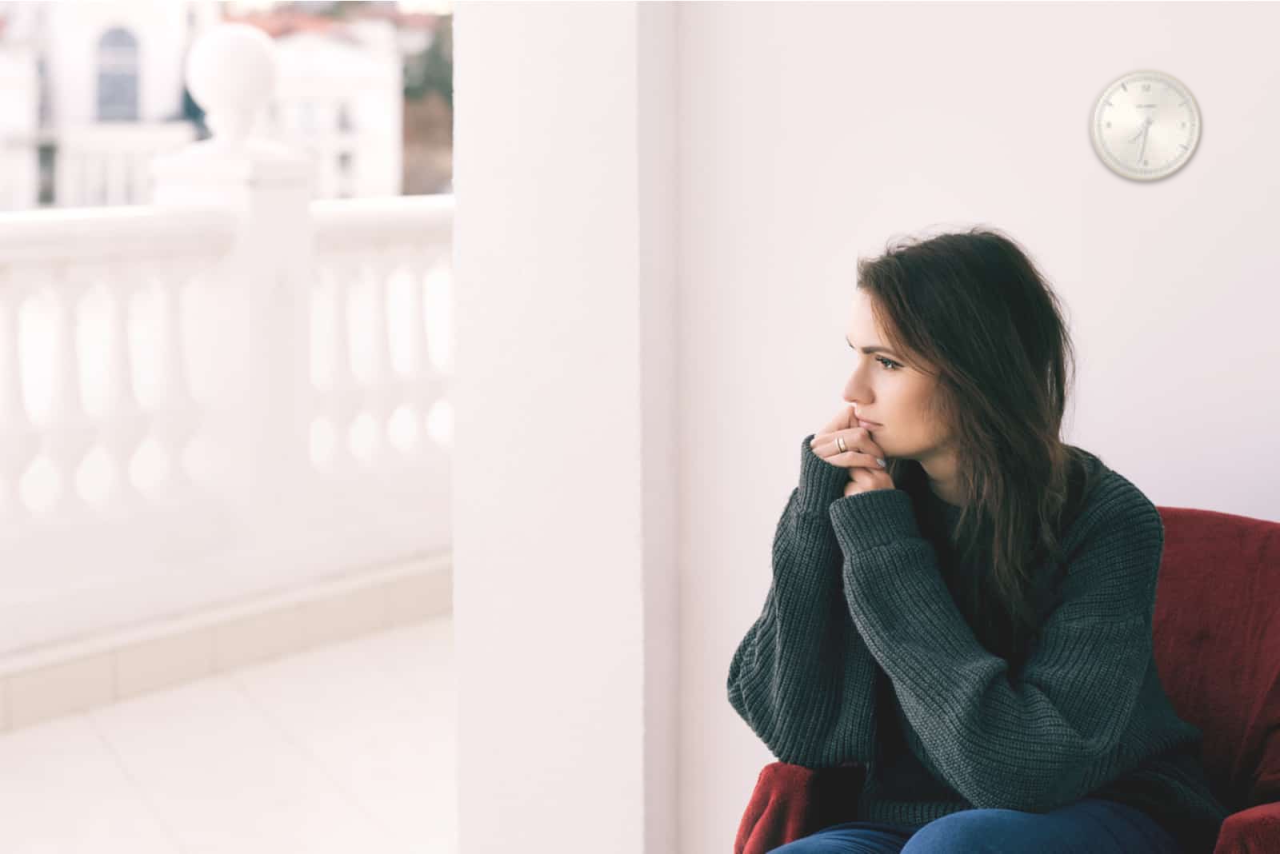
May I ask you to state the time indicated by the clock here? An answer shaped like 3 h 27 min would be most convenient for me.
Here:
7 h 32 min
